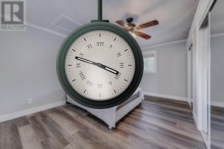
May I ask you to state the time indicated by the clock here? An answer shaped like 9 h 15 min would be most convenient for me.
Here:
3 h 48 min
